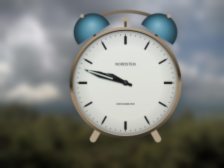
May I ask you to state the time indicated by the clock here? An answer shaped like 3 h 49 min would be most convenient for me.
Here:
9 h 48 min
